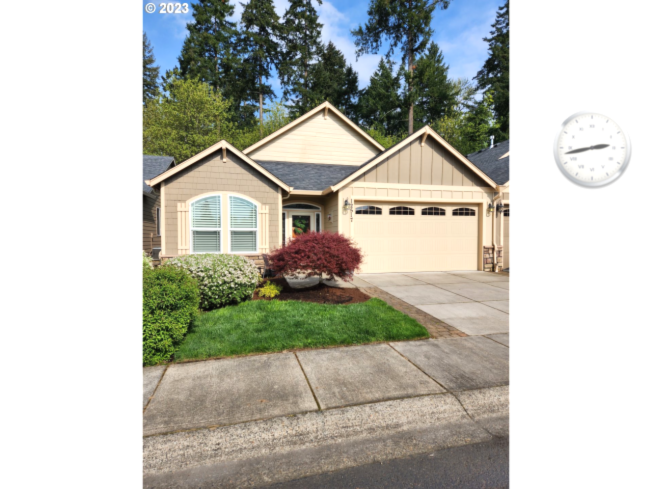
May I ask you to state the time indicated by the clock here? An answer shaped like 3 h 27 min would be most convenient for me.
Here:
2 h 43 min
